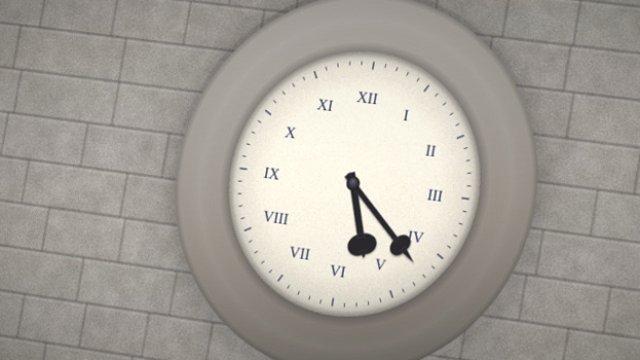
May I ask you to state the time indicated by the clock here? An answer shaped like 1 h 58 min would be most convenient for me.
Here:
5 h 22 min
